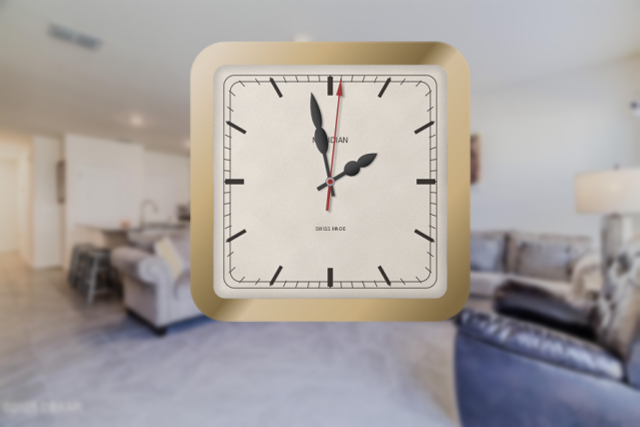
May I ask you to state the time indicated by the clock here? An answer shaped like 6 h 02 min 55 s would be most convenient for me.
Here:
1 h 58 min 01 s
